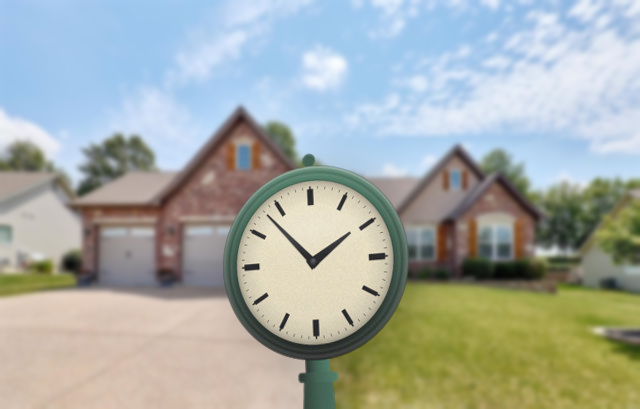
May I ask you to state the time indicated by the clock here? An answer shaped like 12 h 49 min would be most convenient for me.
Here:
1 h 53 min
